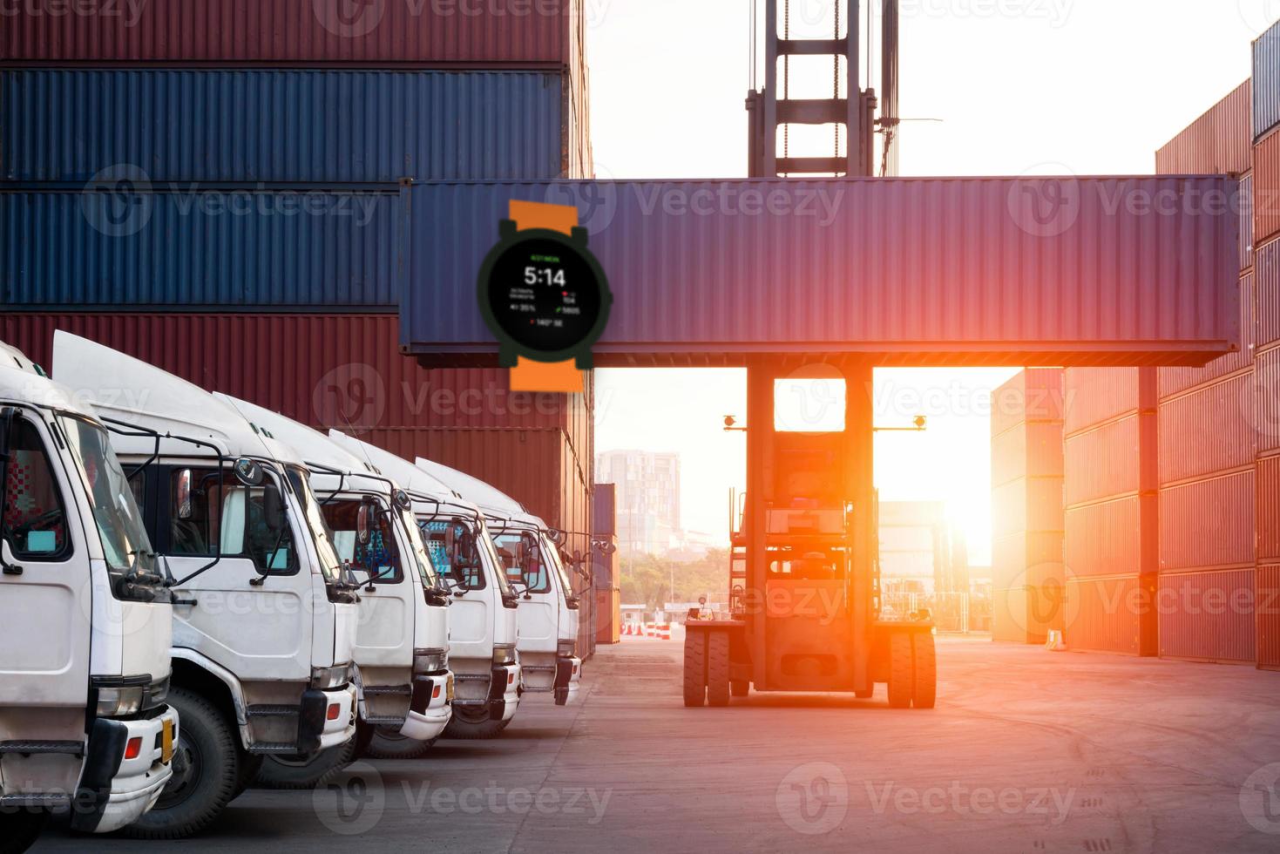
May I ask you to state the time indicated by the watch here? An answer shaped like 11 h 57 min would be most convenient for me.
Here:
5 h 14 min
